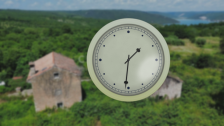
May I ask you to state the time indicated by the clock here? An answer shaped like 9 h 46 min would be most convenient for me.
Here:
1 h 31 min
